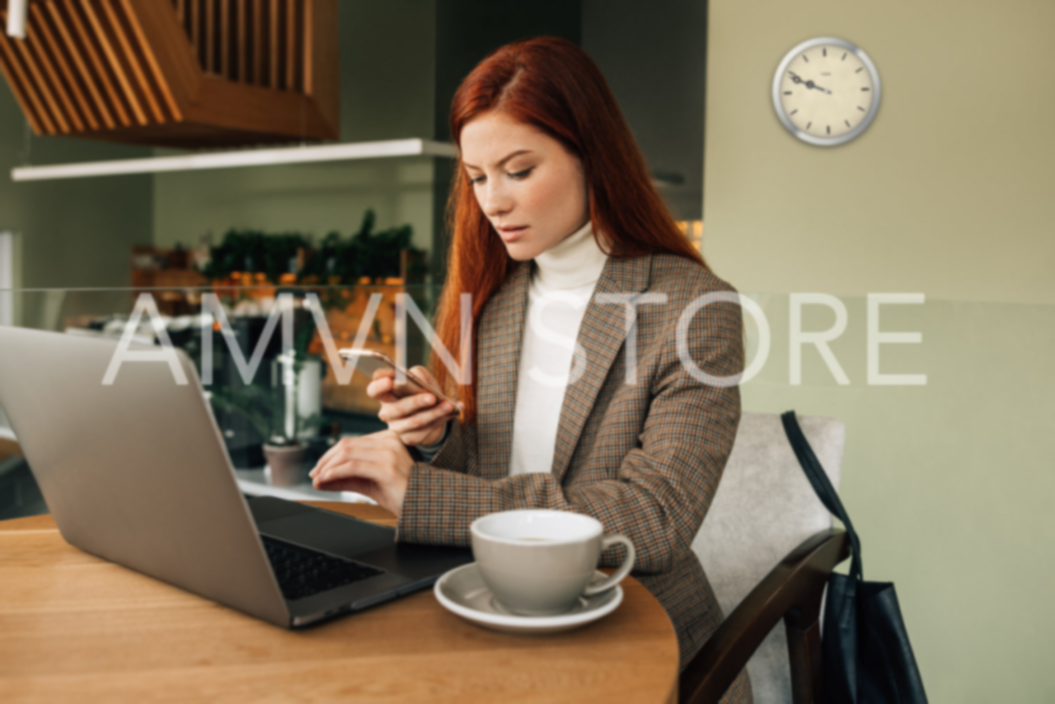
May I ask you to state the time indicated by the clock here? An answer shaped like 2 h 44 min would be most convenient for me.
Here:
9 h 49 min
